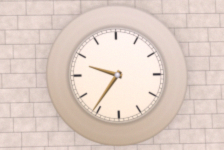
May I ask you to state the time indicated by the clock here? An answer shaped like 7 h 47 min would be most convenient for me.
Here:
9 h 36 min
